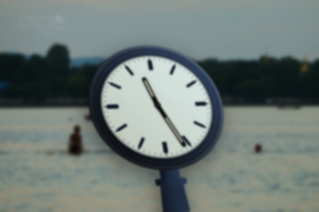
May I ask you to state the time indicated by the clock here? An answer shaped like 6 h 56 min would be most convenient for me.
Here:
11 h 26 min
